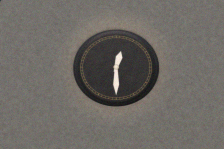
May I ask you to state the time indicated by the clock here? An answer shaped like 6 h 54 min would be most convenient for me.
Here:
12 h 30 min
